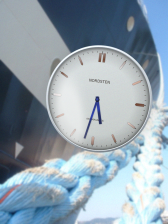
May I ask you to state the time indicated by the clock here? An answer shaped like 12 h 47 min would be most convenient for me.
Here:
5 h 32 min
